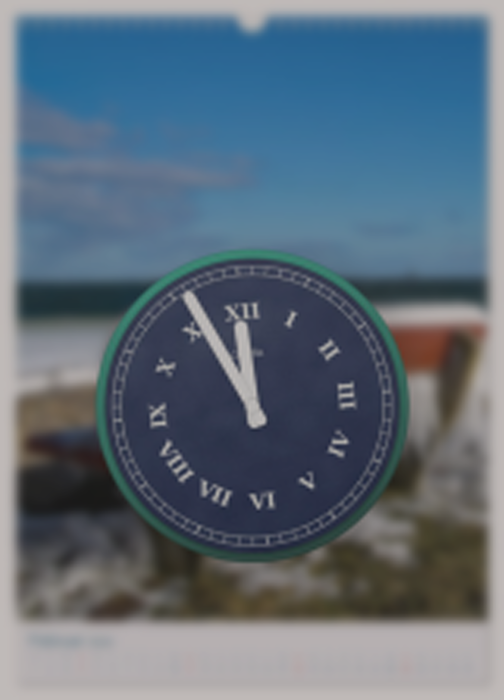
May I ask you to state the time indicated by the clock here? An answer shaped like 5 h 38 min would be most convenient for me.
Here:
11 h 56 min
